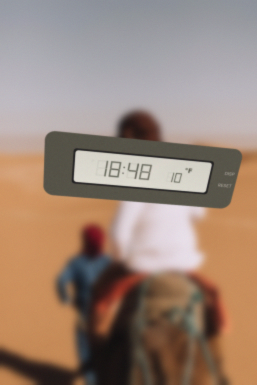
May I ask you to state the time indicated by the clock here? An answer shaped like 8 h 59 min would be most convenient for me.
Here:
18 h 48 min
